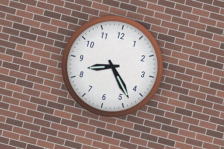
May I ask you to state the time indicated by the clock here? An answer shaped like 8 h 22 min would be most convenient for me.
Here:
8 h 23 min
